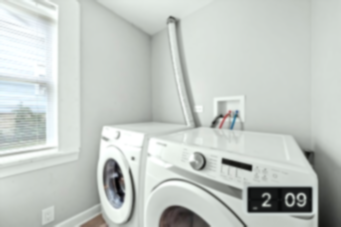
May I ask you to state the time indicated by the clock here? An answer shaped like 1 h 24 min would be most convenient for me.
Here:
2 h 09 min
